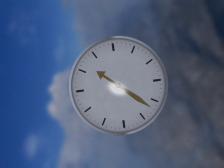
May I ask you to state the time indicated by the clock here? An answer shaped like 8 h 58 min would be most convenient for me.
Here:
10 h 22 min
